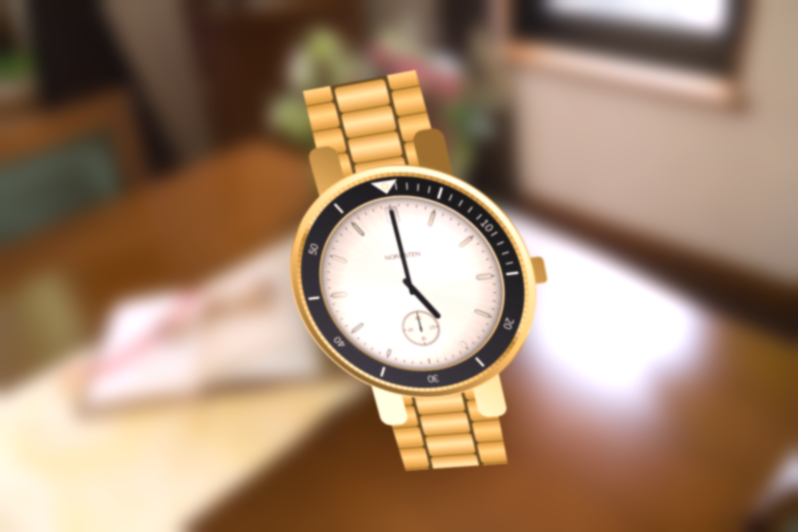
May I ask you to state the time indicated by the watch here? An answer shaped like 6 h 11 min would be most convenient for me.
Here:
5 h 00 min
